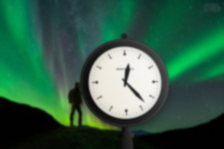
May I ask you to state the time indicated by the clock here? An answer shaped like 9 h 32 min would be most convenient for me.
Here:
12 h 23 min
